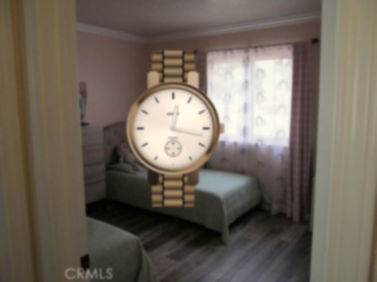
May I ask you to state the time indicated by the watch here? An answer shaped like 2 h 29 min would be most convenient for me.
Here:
12 h 17 min
